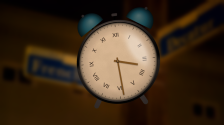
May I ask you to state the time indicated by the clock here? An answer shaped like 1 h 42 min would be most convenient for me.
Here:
3 h 29 min
